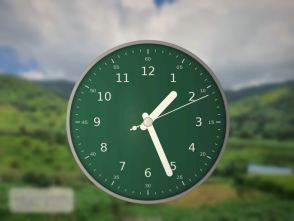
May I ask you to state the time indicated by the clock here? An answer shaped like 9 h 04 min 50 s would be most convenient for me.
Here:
1 h 26 min 11 s
